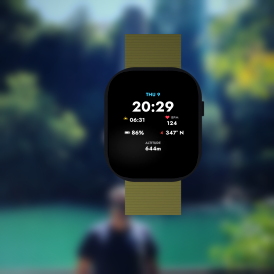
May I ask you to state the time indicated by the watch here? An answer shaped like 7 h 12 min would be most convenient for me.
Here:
20 h 29 min
